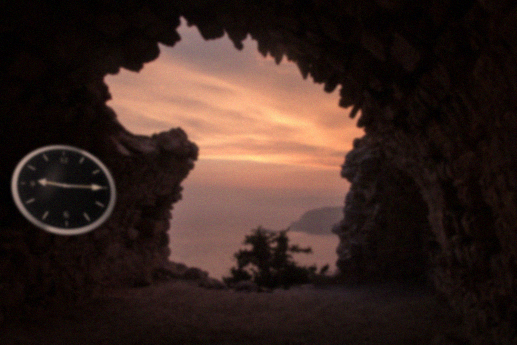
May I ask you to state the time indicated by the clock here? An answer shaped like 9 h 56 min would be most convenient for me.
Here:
9 h 15 min
